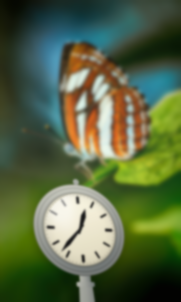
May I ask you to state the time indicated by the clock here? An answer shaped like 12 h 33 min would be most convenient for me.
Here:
12 h 37 min
